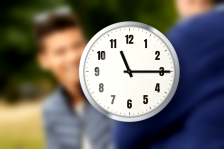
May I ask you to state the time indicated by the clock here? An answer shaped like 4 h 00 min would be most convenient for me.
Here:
11 h 15 min
